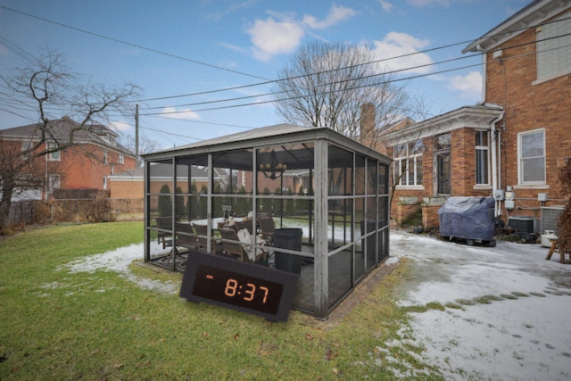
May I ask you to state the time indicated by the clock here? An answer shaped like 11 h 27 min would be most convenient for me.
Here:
8 h 37 min
